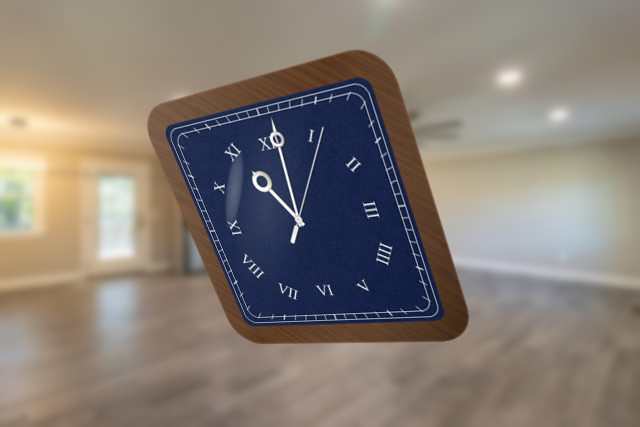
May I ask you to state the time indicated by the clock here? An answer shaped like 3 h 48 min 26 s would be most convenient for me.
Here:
11 h 01 min 06 s
